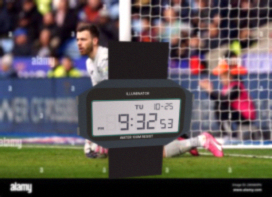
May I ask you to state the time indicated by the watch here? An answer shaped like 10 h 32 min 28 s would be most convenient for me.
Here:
9 h 32 min 53 s
